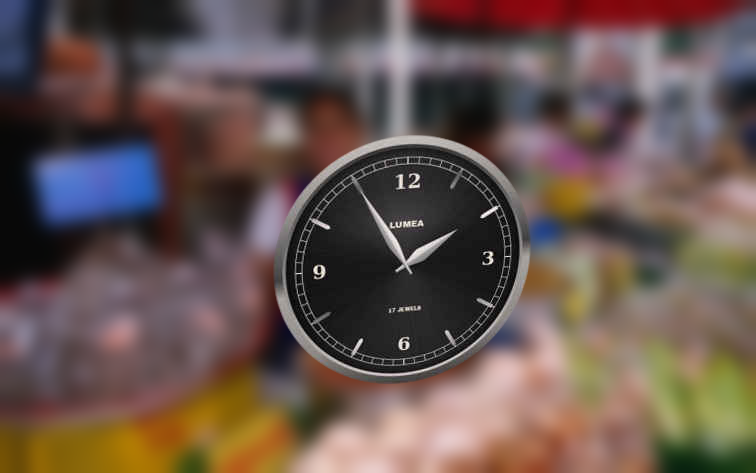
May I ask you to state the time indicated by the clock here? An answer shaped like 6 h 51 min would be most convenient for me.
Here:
1 h 55 min
